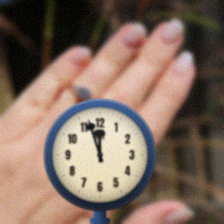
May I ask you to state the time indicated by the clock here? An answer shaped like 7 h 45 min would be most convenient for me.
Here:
11 h 57 min
